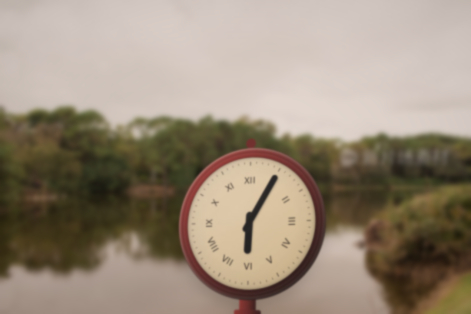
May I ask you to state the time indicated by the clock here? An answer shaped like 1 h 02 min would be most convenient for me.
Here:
6 h 05 min
